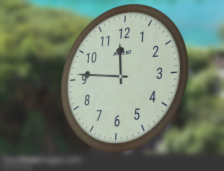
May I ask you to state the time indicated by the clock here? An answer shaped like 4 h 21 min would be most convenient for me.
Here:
11 h 46 min
